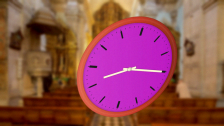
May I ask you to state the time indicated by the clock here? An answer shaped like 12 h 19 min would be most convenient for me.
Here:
8 h 15 min
